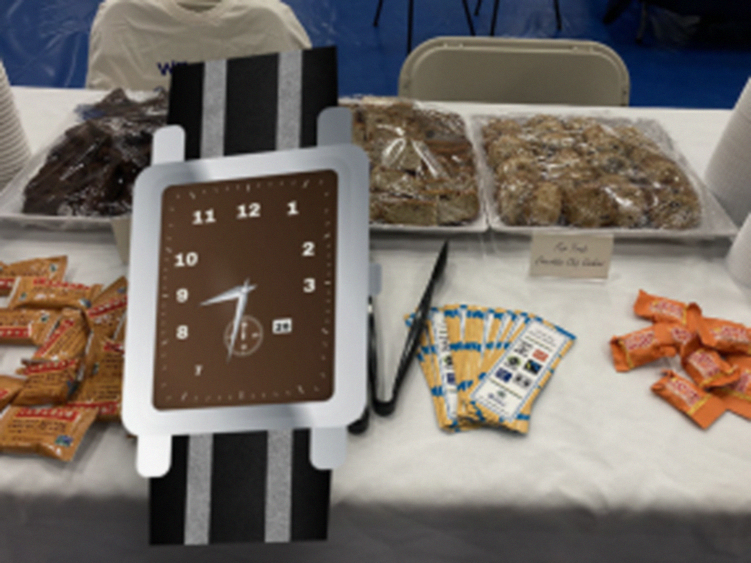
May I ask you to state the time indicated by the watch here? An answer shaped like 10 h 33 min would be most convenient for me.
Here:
8 h 32 min
